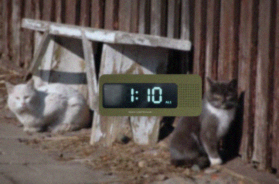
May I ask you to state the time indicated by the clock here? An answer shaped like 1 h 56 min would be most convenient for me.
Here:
1 h 10 min
